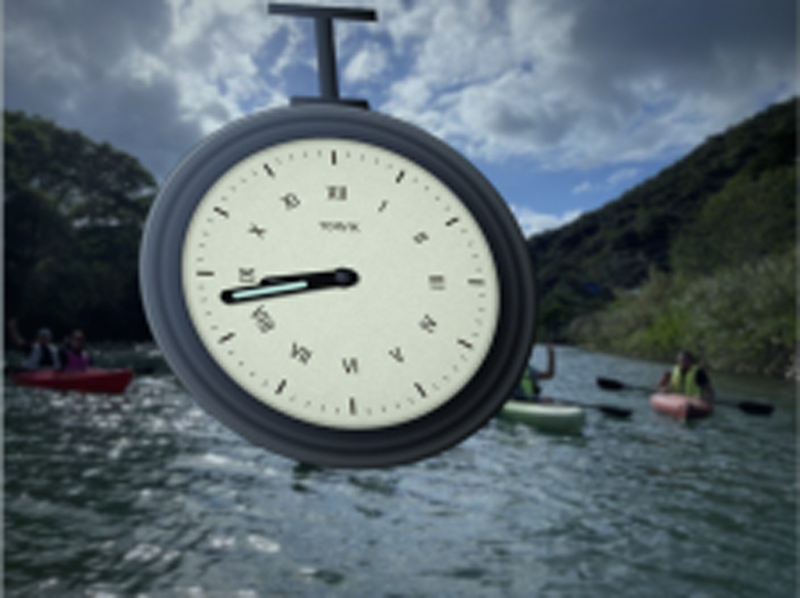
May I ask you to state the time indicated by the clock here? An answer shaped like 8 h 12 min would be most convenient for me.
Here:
8 h 43 min
